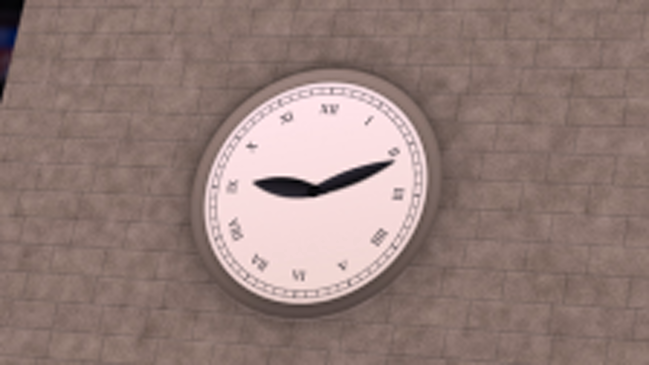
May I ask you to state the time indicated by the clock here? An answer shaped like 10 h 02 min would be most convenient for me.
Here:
9 h 11 min
